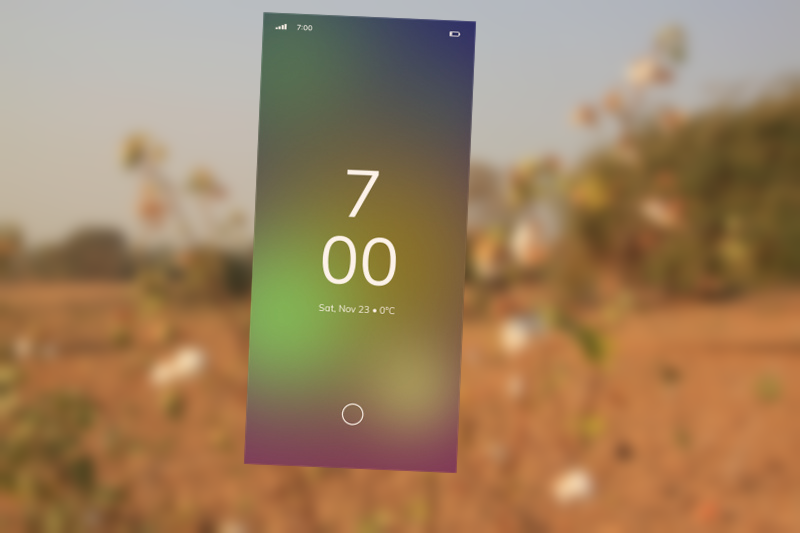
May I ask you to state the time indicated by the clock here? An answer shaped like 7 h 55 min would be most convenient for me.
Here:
7 h 00 min
